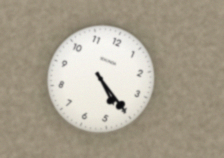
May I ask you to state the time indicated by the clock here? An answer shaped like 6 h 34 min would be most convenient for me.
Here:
4 h 20 min
